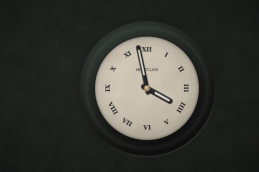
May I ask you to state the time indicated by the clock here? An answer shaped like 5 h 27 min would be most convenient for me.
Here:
3 h 58 min
